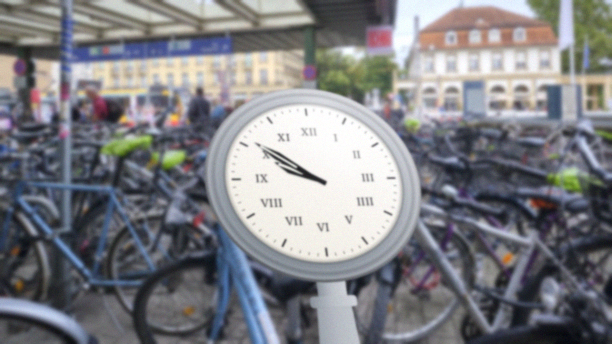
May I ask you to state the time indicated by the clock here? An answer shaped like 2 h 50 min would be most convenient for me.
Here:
9 h 51 min
